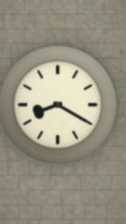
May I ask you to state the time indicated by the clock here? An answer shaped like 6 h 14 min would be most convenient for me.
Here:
8 h 20 min
